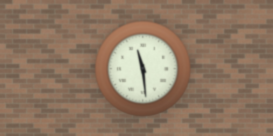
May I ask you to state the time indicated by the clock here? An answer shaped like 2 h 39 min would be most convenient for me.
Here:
11 h 29 min
